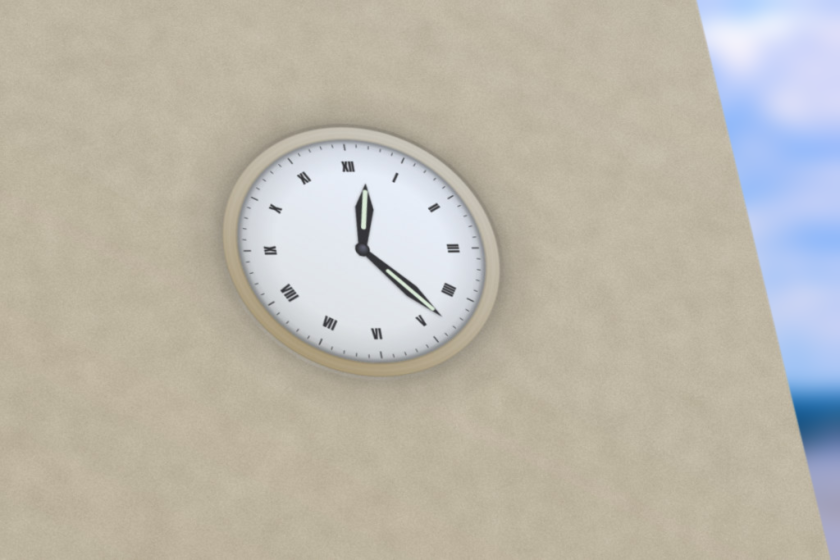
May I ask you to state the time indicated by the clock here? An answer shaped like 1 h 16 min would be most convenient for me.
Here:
12 h 23 min
